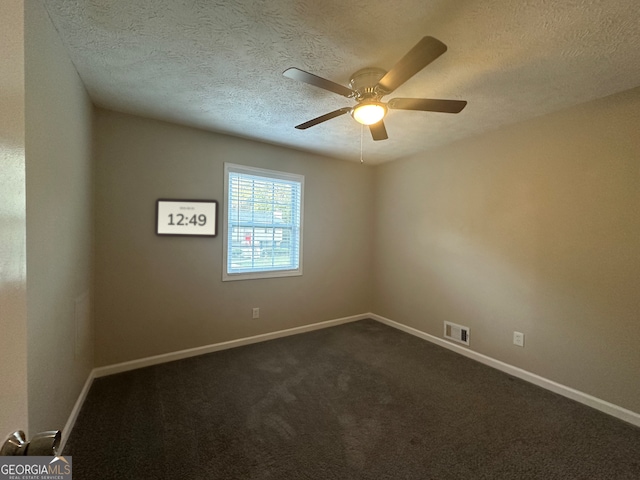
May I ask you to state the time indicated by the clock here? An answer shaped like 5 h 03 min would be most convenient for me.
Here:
12 h 49 min
